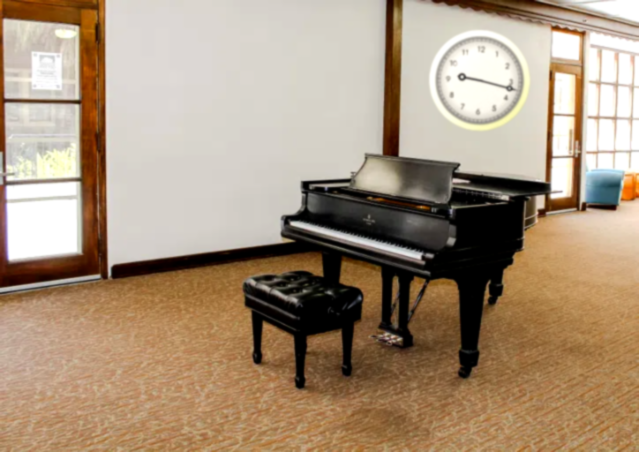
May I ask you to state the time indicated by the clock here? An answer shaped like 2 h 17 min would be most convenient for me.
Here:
9 h 17 min
